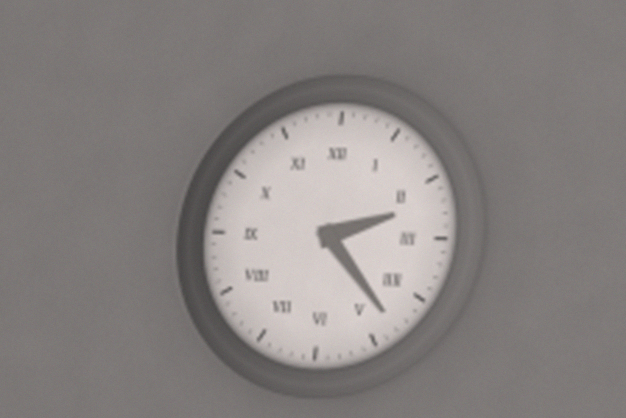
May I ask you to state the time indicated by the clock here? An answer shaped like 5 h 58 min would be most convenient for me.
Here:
2 h 23 min
